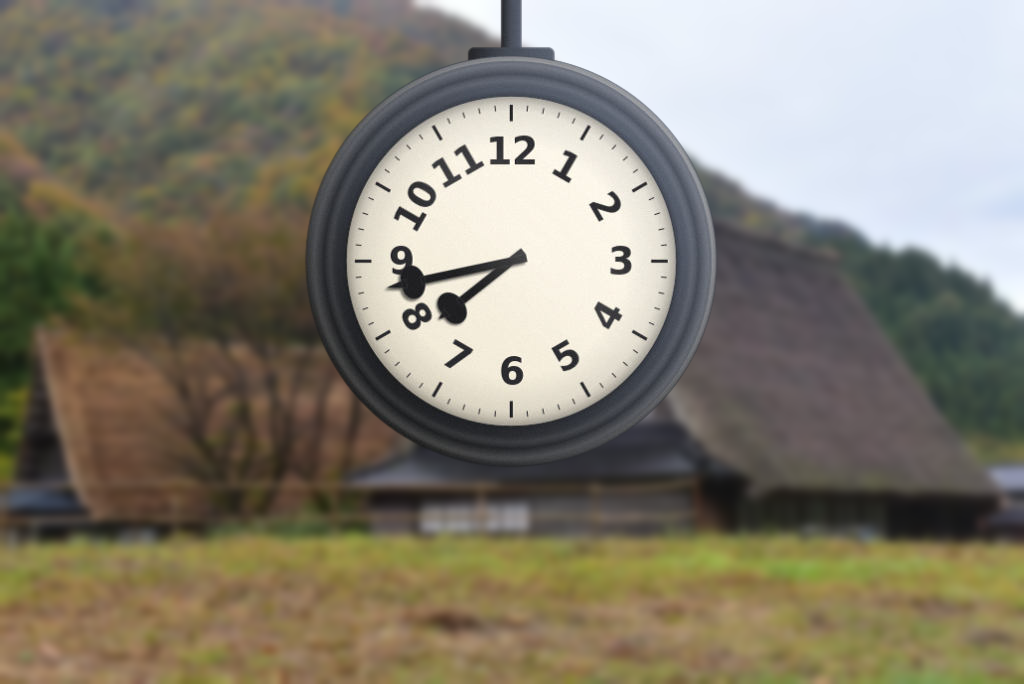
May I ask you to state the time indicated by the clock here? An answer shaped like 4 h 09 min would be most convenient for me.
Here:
7 h 43 min
